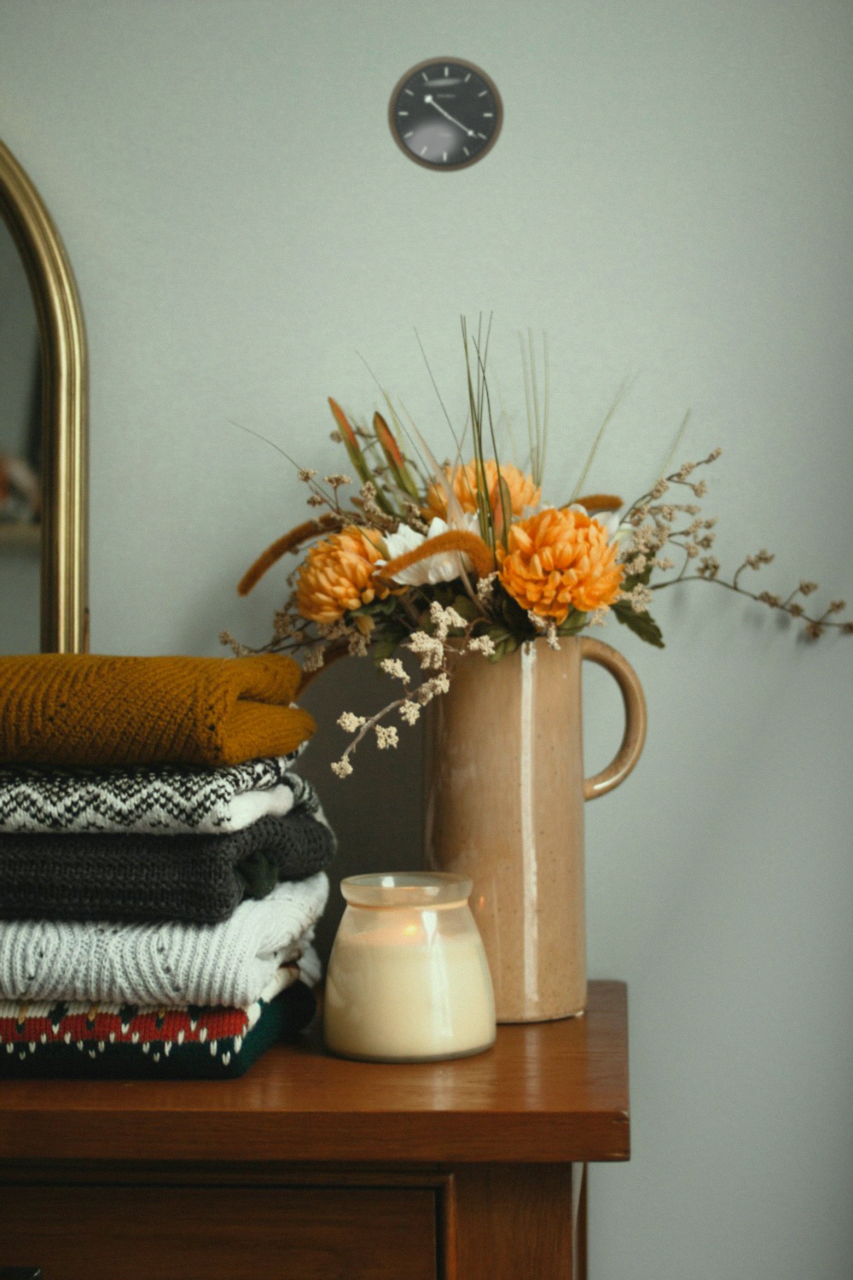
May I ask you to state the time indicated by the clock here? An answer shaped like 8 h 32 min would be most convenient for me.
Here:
10 h 21 min
